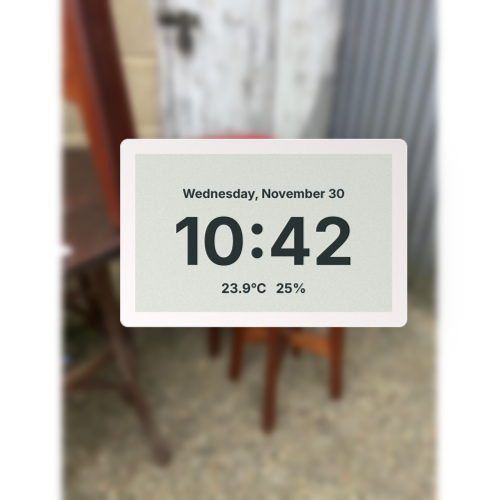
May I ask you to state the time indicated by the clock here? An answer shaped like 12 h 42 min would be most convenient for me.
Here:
10 h 42 min
